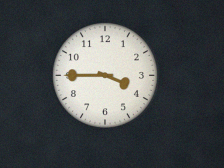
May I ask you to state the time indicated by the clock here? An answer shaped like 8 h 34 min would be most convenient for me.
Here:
3 h 45 min
